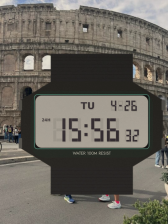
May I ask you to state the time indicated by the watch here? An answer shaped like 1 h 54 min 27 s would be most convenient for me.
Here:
15 h 56 min 32 s
